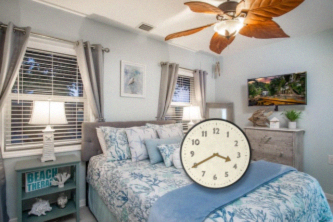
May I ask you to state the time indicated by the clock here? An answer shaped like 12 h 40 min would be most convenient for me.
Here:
3 h 40 min
